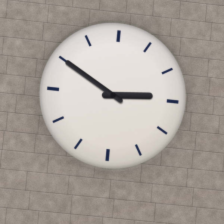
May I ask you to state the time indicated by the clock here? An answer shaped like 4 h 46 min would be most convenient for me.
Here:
2 h 50 min
